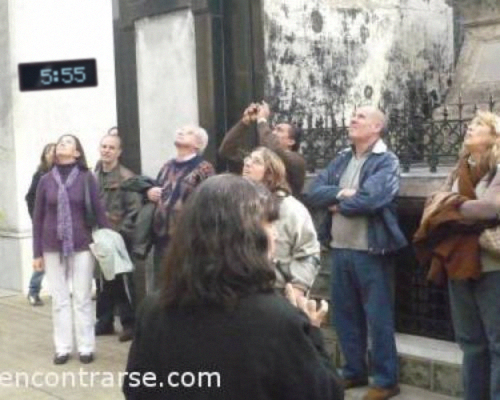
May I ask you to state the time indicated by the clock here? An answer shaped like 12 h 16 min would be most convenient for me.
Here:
5 h 55 min
